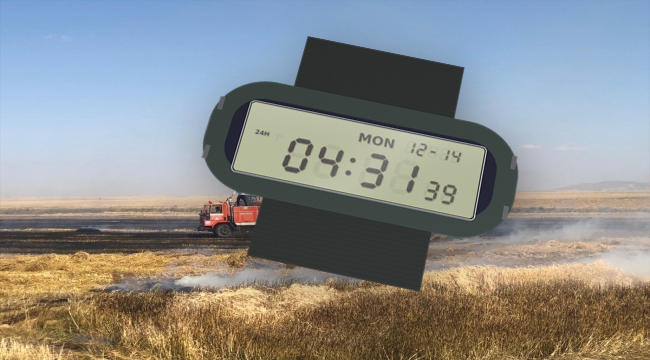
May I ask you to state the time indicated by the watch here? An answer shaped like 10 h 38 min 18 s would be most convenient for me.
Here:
4 h 31 min 39 s
